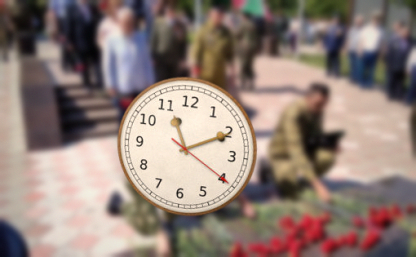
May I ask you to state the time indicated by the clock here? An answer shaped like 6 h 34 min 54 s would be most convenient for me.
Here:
11 h 10 min 20 s
